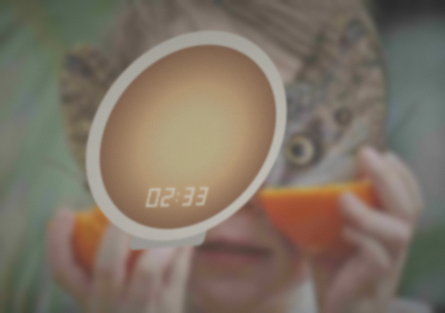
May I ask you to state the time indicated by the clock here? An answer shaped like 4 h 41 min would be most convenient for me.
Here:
2 h 33 min
